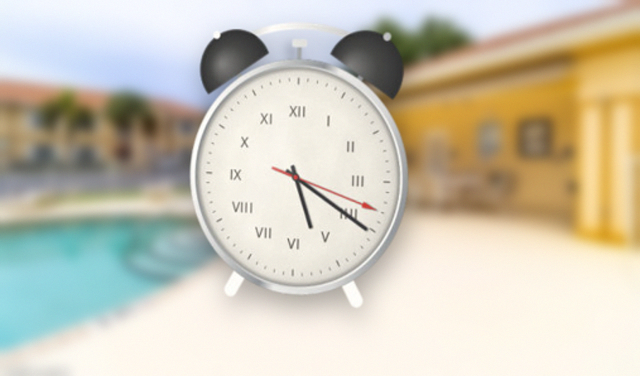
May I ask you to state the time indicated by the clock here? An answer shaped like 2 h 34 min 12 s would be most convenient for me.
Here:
5 h 20 min 18 s
